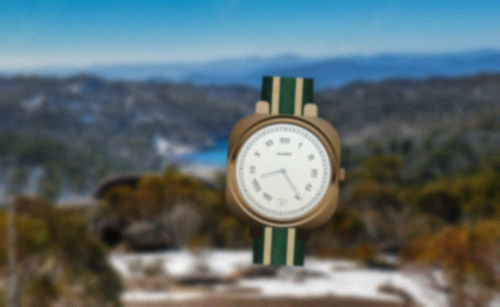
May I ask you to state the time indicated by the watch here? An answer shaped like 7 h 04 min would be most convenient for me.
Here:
8 h 24 min
